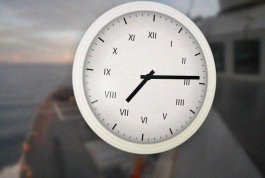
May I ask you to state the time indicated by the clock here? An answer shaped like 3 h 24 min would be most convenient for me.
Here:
7 h 14 min
